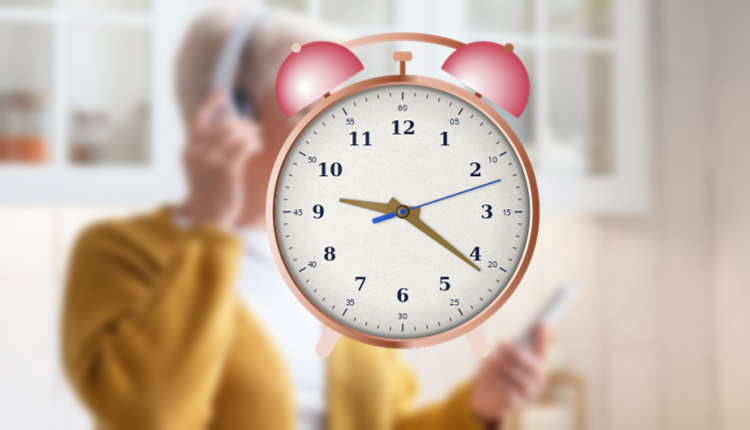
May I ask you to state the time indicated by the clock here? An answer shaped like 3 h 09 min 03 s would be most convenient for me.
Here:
9 h 21 min 12 s
